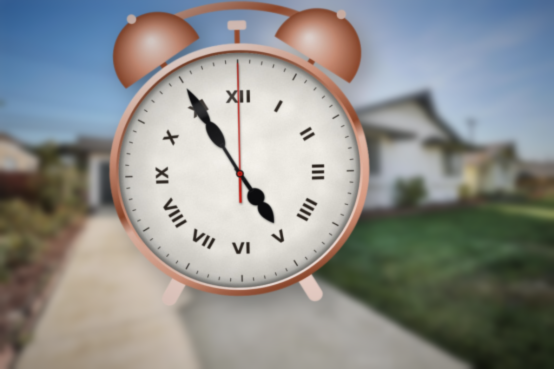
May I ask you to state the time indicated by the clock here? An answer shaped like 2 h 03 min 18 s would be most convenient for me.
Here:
4 h 55 min 00 s
